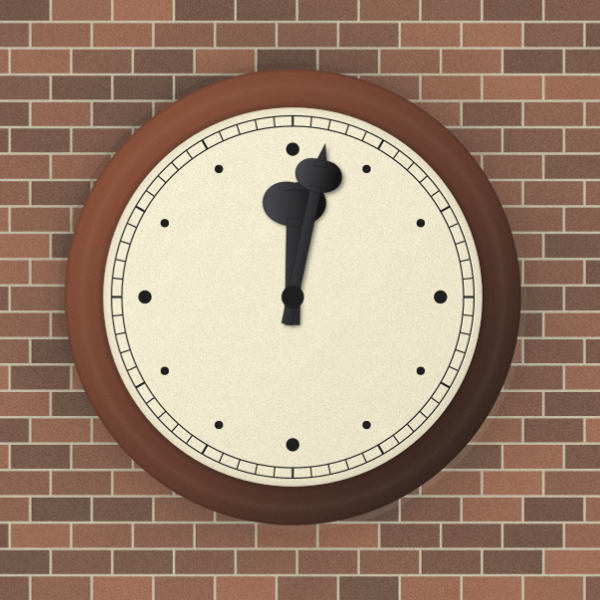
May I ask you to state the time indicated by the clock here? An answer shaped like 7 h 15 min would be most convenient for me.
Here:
12 h 02 min
